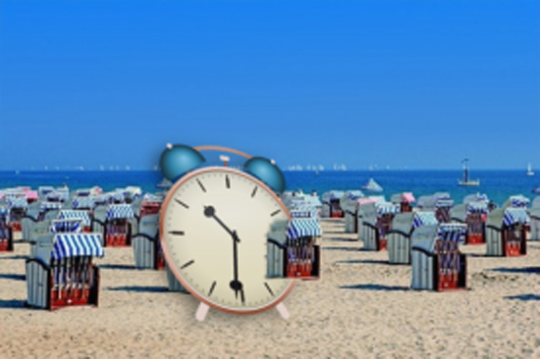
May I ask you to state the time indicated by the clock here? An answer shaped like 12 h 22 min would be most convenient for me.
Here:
10 h 31 min
